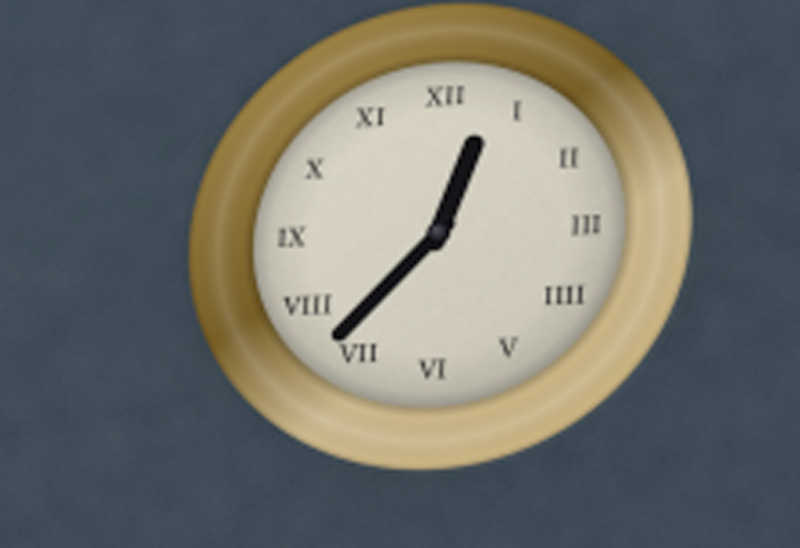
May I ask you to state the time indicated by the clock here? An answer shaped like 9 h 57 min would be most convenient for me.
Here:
12 h 37 min
